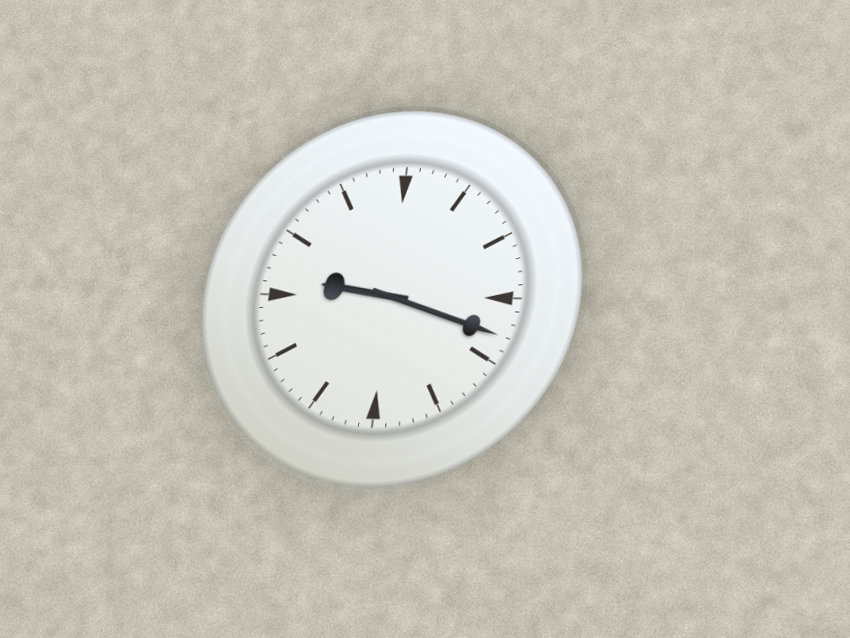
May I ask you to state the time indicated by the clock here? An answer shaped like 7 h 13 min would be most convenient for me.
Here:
9 h 18 min
